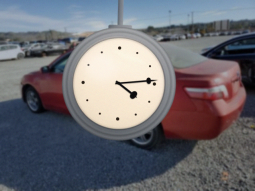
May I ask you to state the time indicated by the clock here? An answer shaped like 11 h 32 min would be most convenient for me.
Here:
4 h 14 min
